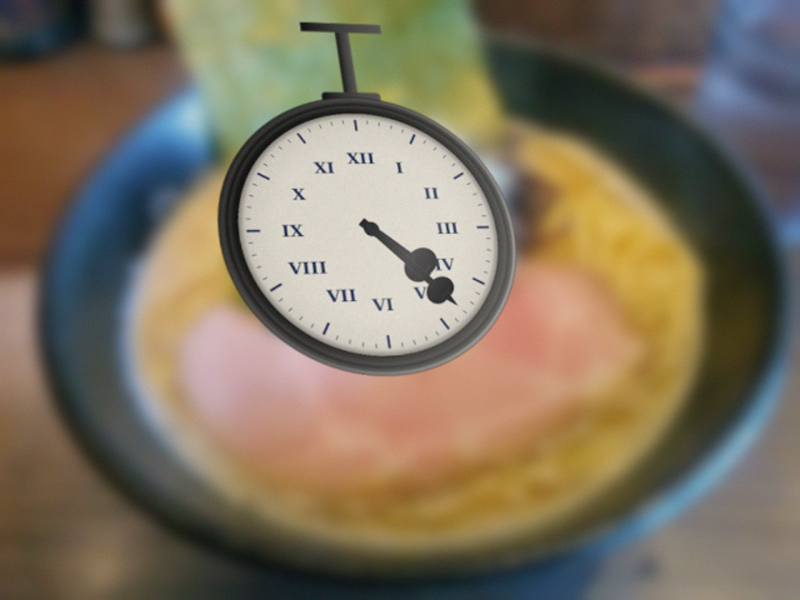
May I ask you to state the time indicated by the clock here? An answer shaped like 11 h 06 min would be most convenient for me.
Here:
4 h 23 min
